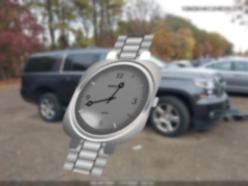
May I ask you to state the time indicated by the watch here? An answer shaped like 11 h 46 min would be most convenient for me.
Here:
12 h 42 min
